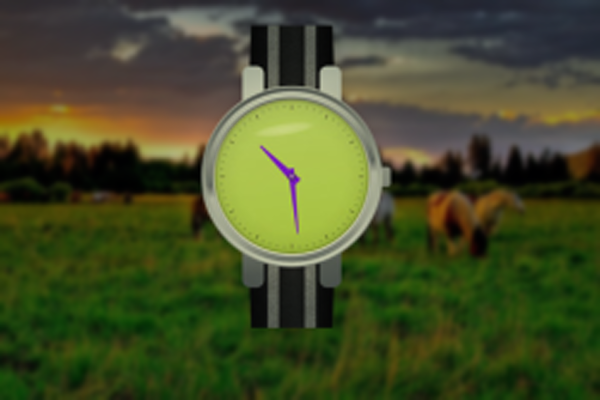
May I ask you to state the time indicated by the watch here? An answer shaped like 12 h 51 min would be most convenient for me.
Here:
10 h 29 min
